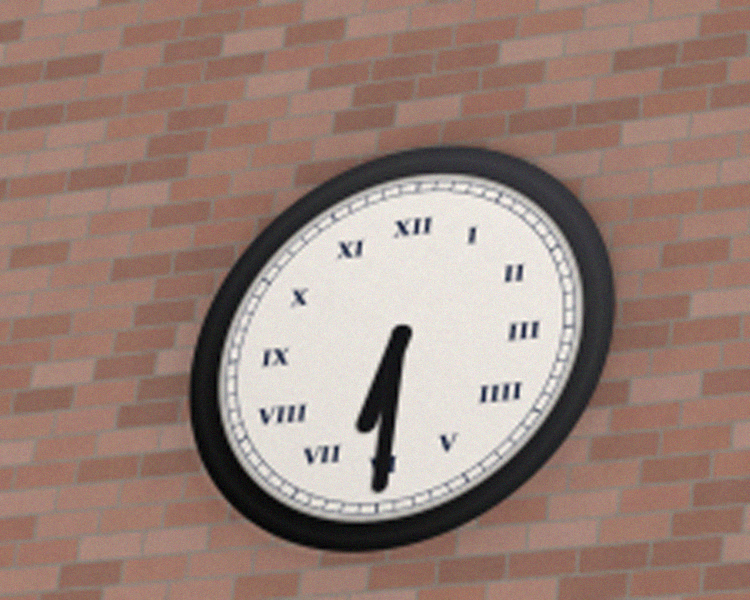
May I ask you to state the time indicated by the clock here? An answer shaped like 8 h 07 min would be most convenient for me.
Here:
6 h 30 min
